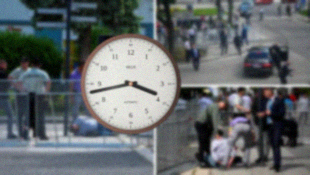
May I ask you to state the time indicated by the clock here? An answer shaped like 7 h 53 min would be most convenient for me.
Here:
3 h 43 min
